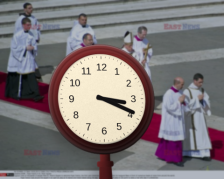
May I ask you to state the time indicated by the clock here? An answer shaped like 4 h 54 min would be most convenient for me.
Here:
3 h 19 min
